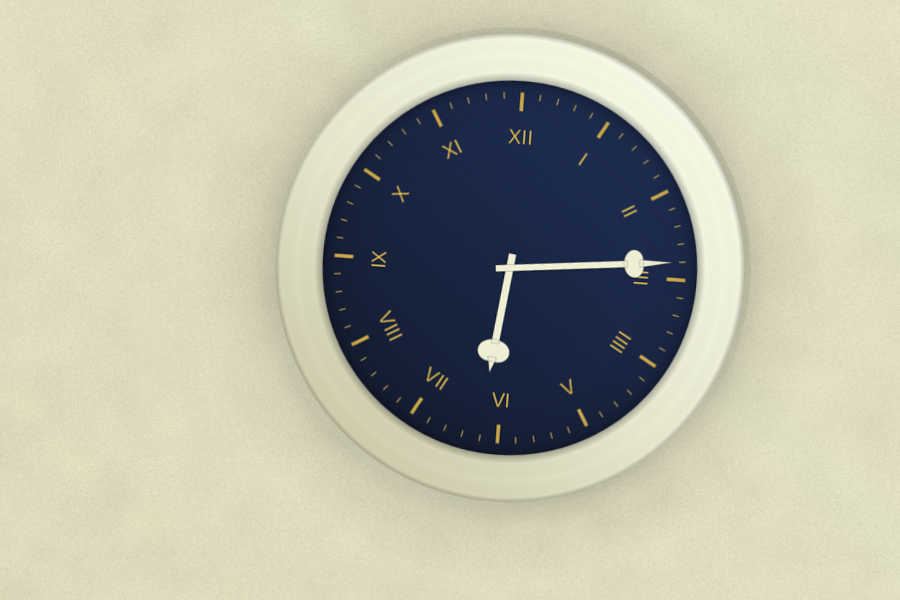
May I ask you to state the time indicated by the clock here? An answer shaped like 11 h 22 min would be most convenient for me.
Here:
6 h 14 min
